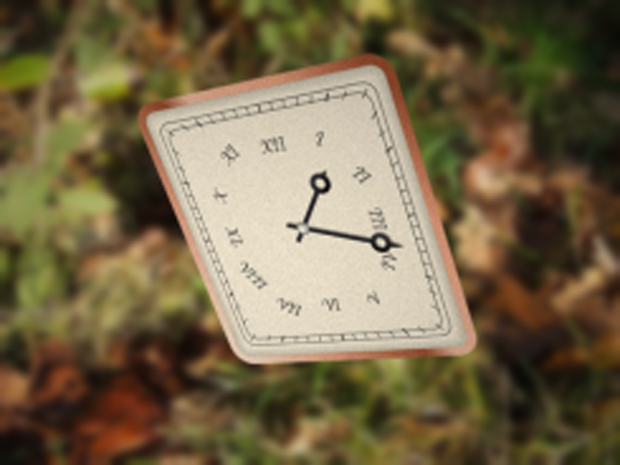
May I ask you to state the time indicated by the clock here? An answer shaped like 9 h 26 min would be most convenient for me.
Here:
1 h 18 min
